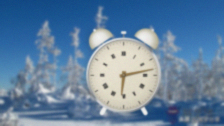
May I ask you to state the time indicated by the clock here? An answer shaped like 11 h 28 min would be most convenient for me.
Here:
6 h 13 min
